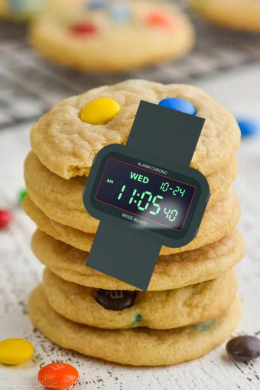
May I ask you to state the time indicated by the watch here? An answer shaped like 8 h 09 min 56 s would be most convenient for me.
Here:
11 h 05 min 40 s
